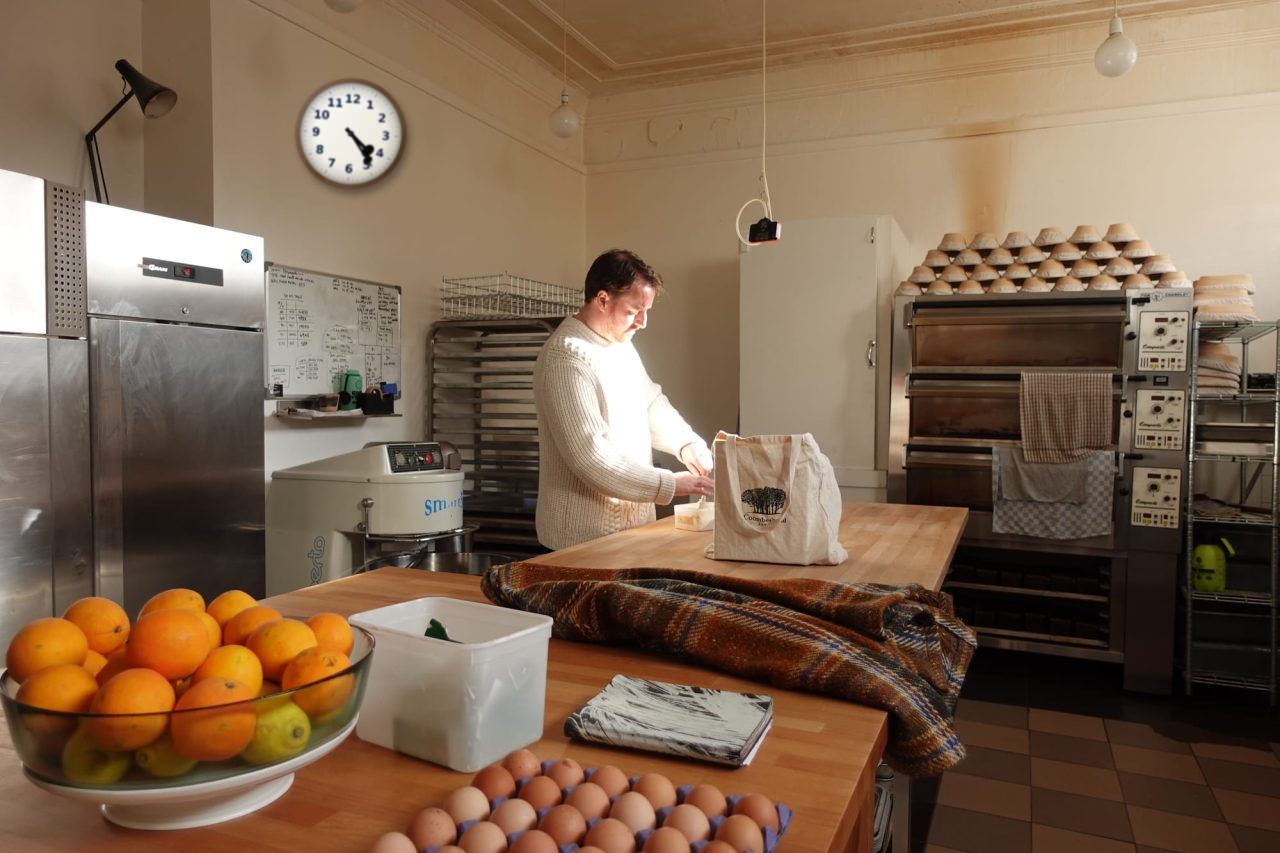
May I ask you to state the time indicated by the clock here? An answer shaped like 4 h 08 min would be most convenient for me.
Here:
4 h 24 min
